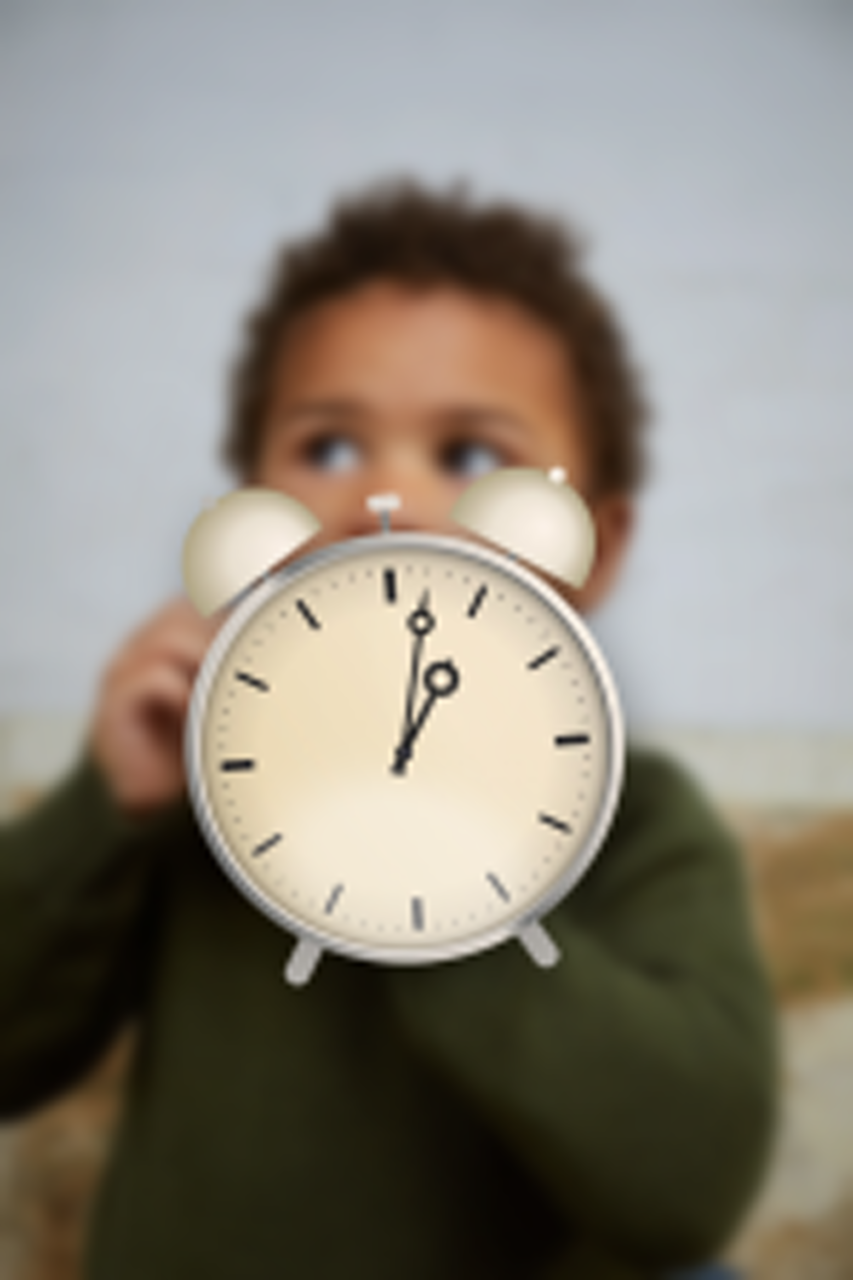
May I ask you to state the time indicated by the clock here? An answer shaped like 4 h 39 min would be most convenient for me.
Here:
1 h 02 min
